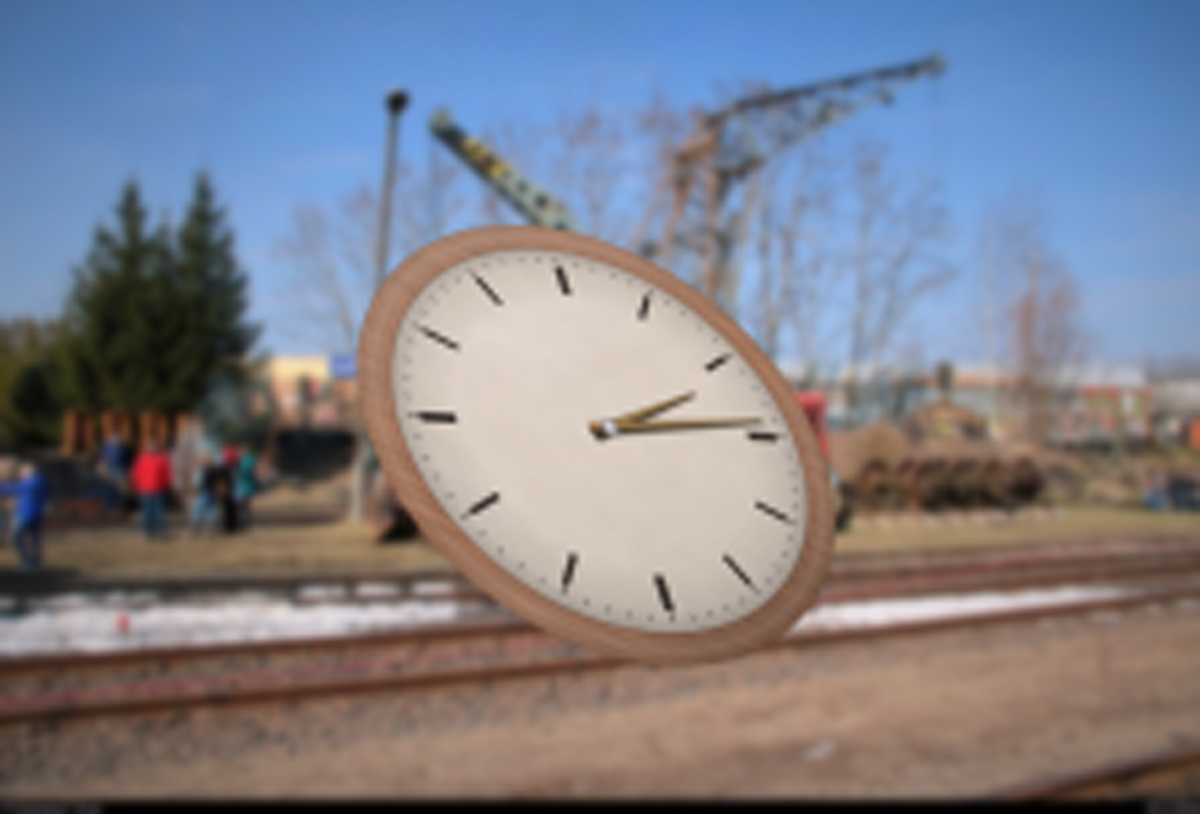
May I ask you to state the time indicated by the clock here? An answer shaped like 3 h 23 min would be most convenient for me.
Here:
2 h 14 min
